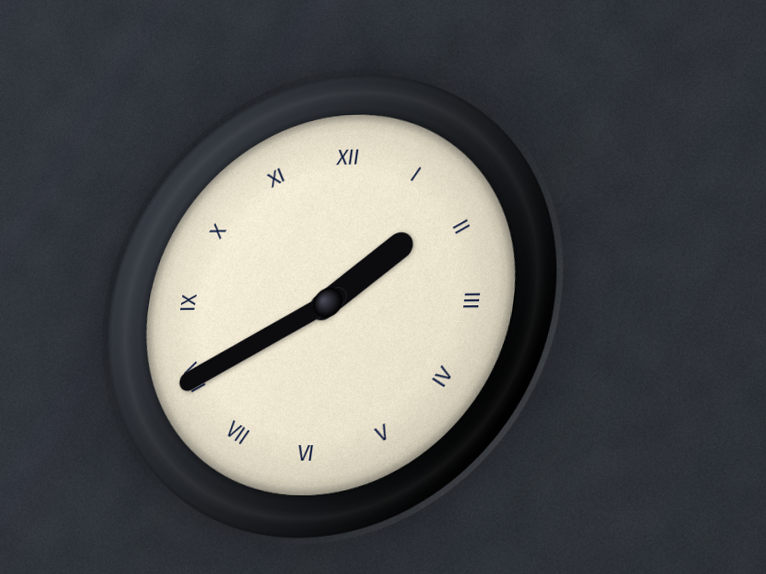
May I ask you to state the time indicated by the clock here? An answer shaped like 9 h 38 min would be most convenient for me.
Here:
1 h 40 min
